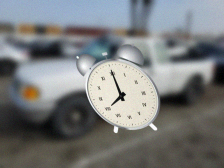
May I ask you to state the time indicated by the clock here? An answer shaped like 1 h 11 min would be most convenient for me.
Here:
8 h 00 min
